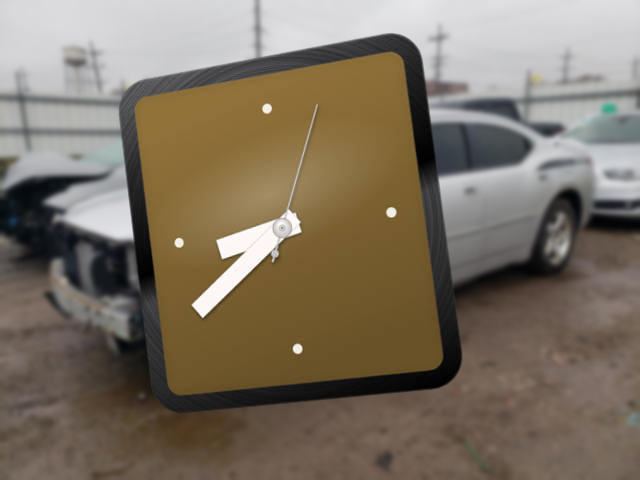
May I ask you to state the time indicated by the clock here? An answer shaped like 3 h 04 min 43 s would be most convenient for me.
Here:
8 h 39 min 04 s
